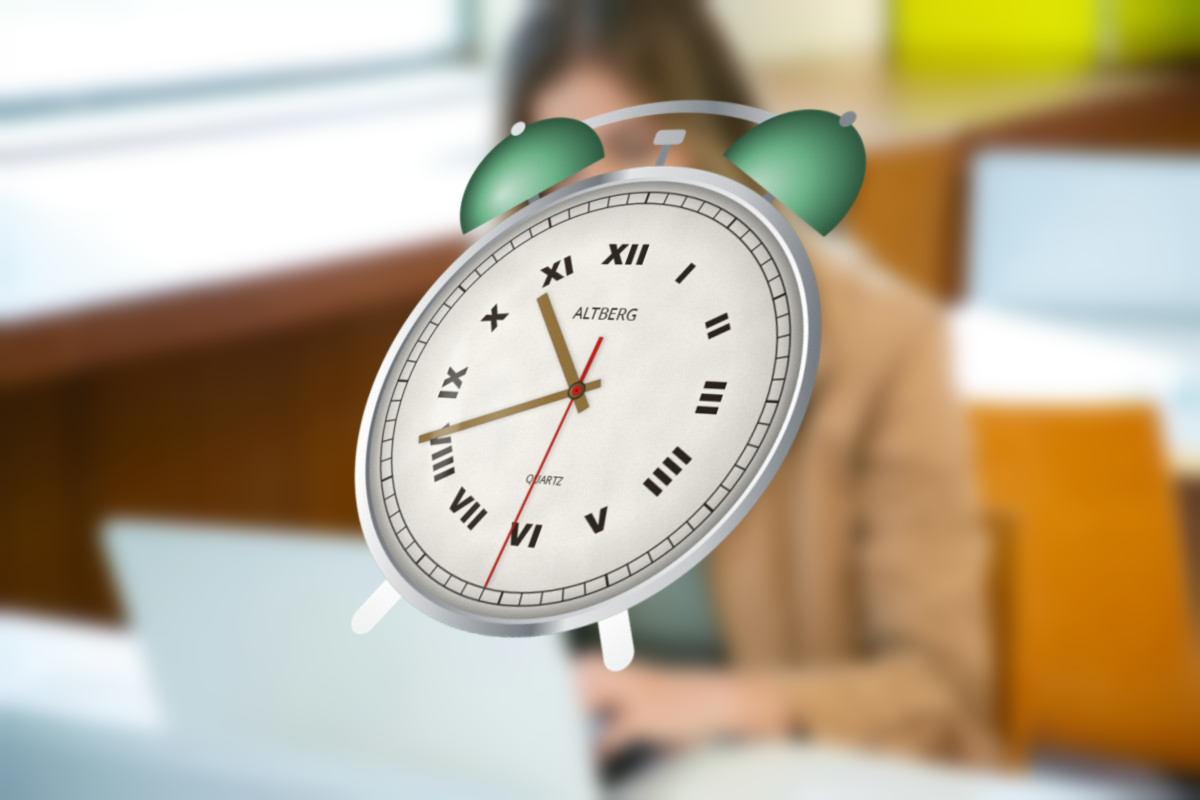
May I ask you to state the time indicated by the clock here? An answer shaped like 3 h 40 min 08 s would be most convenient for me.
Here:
10 h 41 min 31 s
